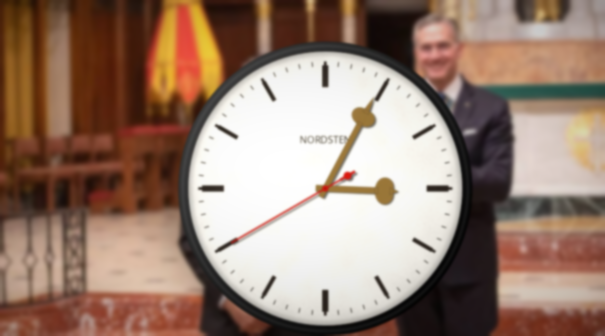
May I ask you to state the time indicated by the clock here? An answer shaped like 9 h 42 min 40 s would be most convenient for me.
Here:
3 h 04 min 40 s
